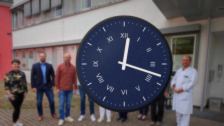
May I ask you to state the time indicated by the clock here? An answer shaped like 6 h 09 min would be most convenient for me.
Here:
12 h 18 min
